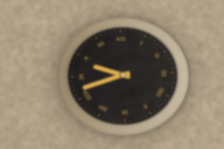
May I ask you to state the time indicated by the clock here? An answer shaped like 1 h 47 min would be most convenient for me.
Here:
9 h 42 min
